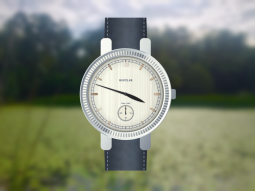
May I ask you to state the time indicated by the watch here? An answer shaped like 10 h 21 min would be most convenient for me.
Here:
3 h 48 min
